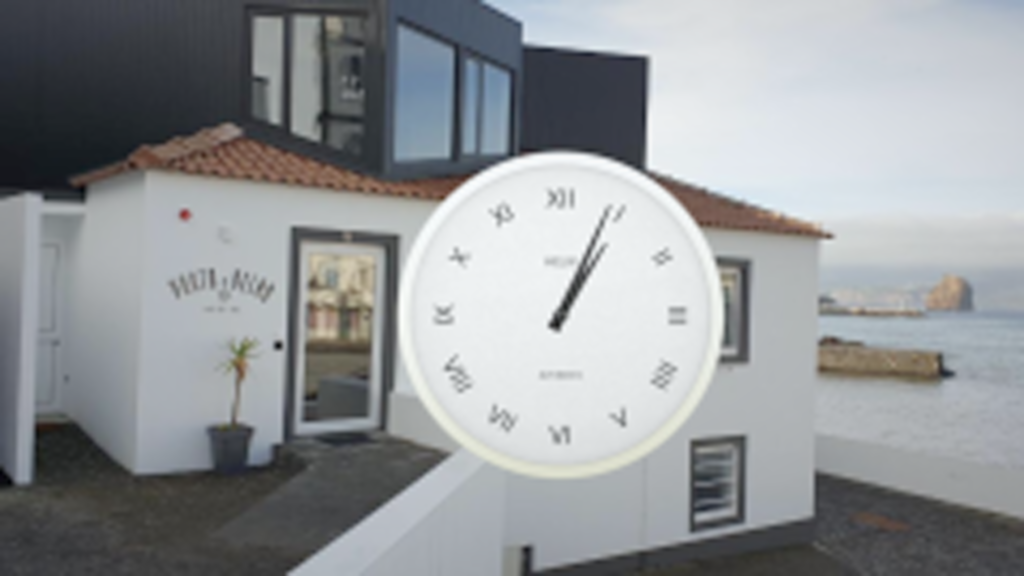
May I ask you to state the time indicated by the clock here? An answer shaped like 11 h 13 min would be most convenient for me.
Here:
1 h 04 min
